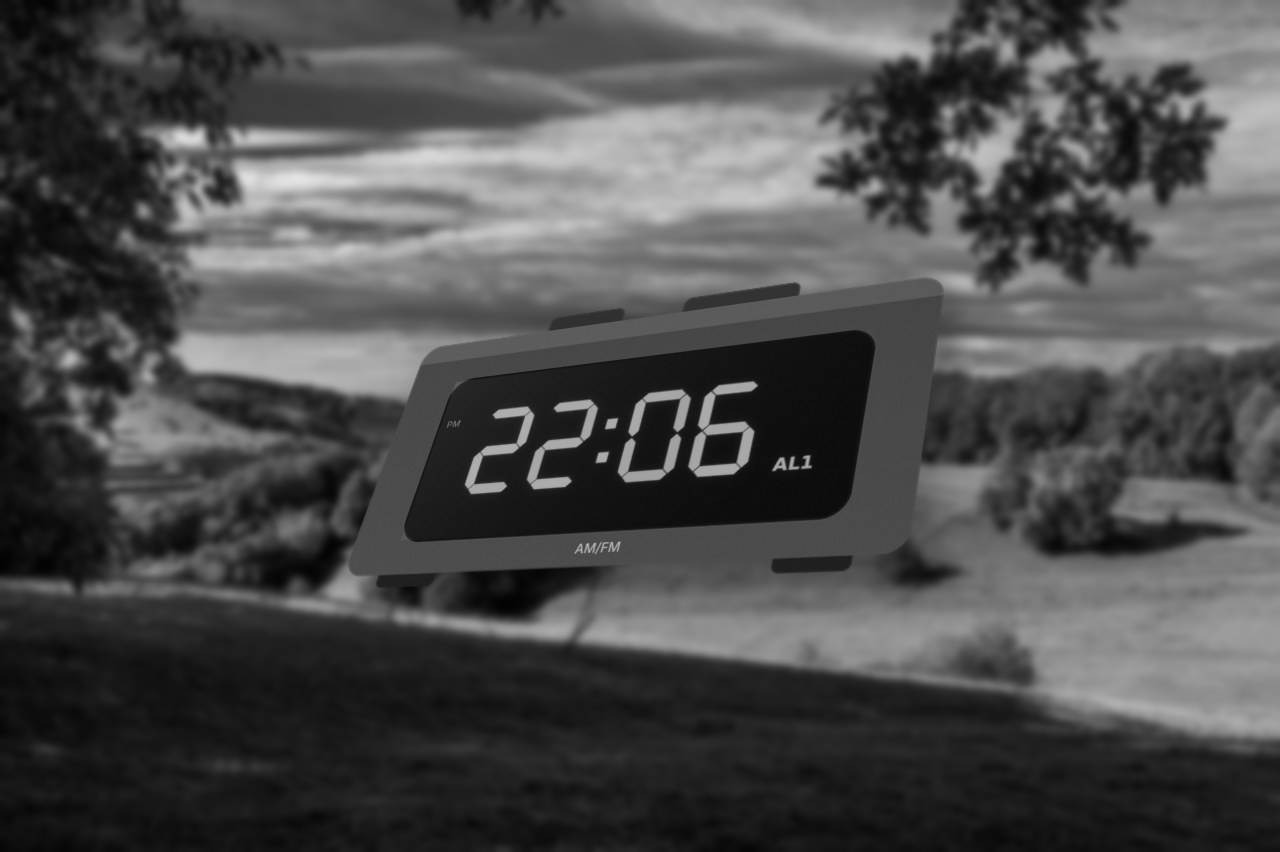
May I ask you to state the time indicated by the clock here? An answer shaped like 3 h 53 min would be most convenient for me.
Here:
22 h 06 min
